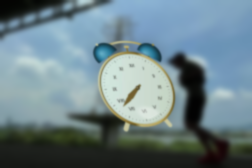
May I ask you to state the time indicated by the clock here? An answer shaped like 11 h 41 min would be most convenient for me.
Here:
7 h 38 min
